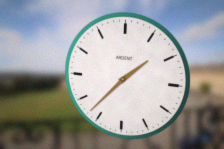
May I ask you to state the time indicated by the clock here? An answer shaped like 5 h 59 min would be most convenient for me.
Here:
1 h 37 min
